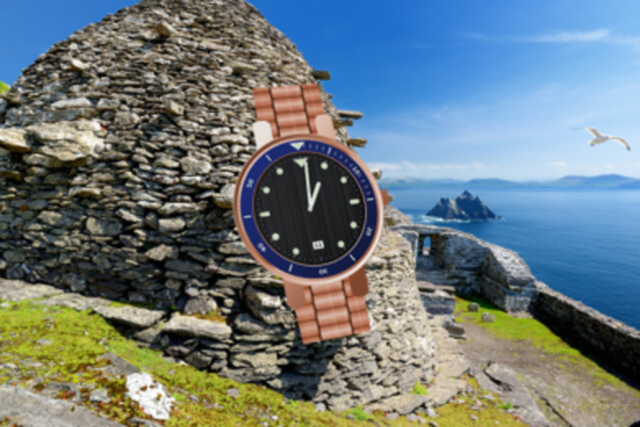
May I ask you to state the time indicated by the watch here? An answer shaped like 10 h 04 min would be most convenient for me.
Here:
1 h 01 min
